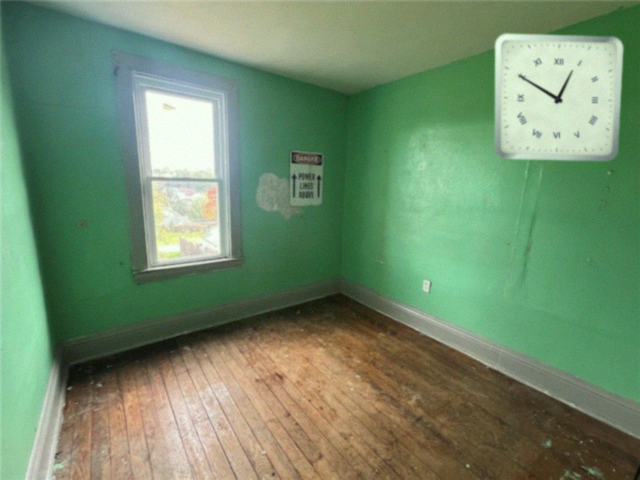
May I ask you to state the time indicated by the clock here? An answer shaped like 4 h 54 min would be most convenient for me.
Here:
12 h 50 min
